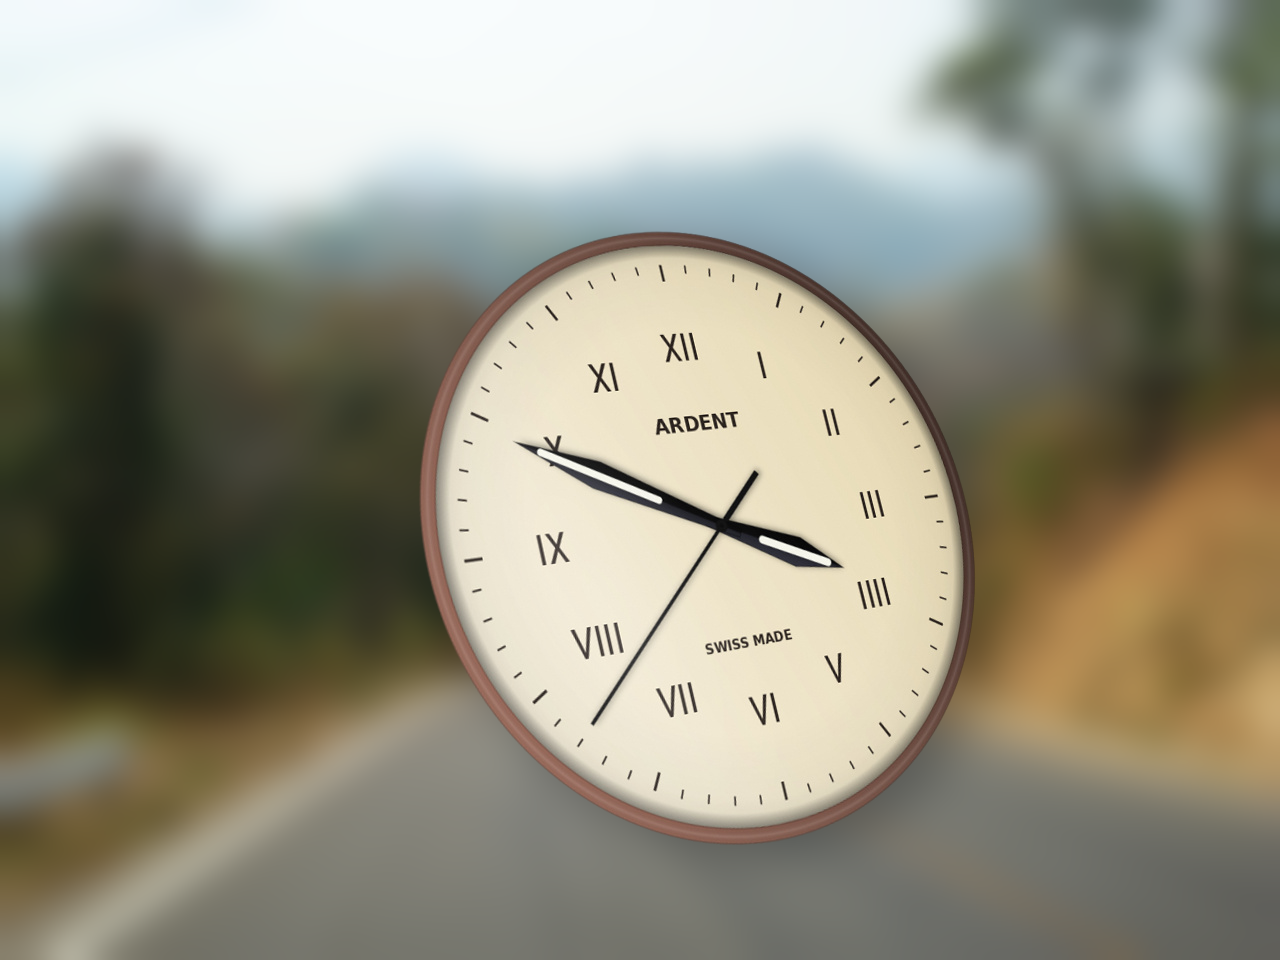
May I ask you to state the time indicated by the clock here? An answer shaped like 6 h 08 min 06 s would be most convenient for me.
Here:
3 h 49 min 38 s
